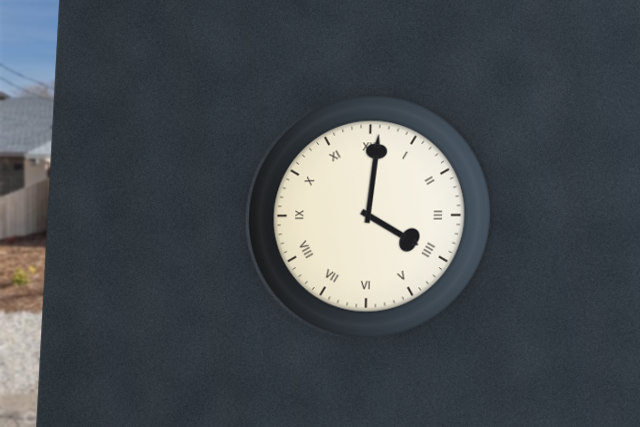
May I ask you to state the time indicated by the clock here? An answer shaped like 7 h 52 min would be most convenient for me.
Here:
4 h 01 min
